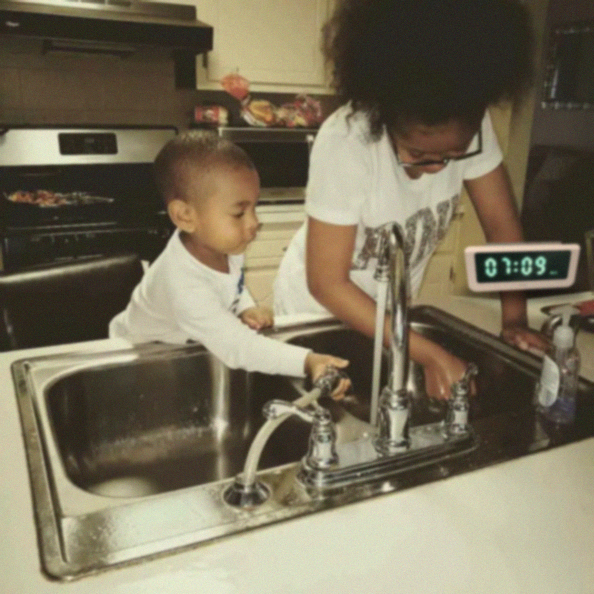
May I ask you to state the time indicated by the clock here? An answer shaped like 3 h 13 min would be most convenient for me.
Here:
7 h 09 min
